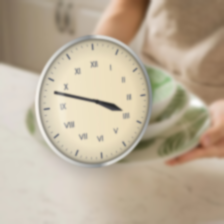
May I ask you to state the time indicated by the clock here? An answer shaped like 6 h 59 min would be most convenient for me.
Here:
3 h 48 min
